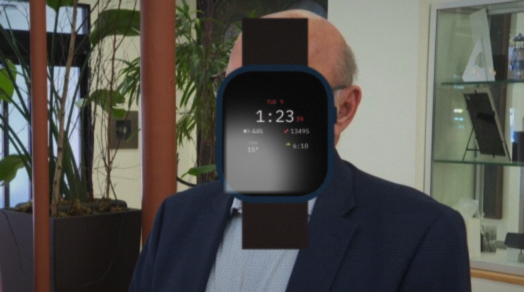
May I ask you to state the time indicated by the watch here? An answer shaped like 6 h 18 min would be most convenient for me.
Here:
1 h 23 min
